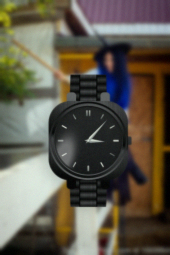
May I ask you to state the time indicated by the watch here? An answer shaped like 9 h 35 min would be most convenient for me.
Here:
3 h 07 min
